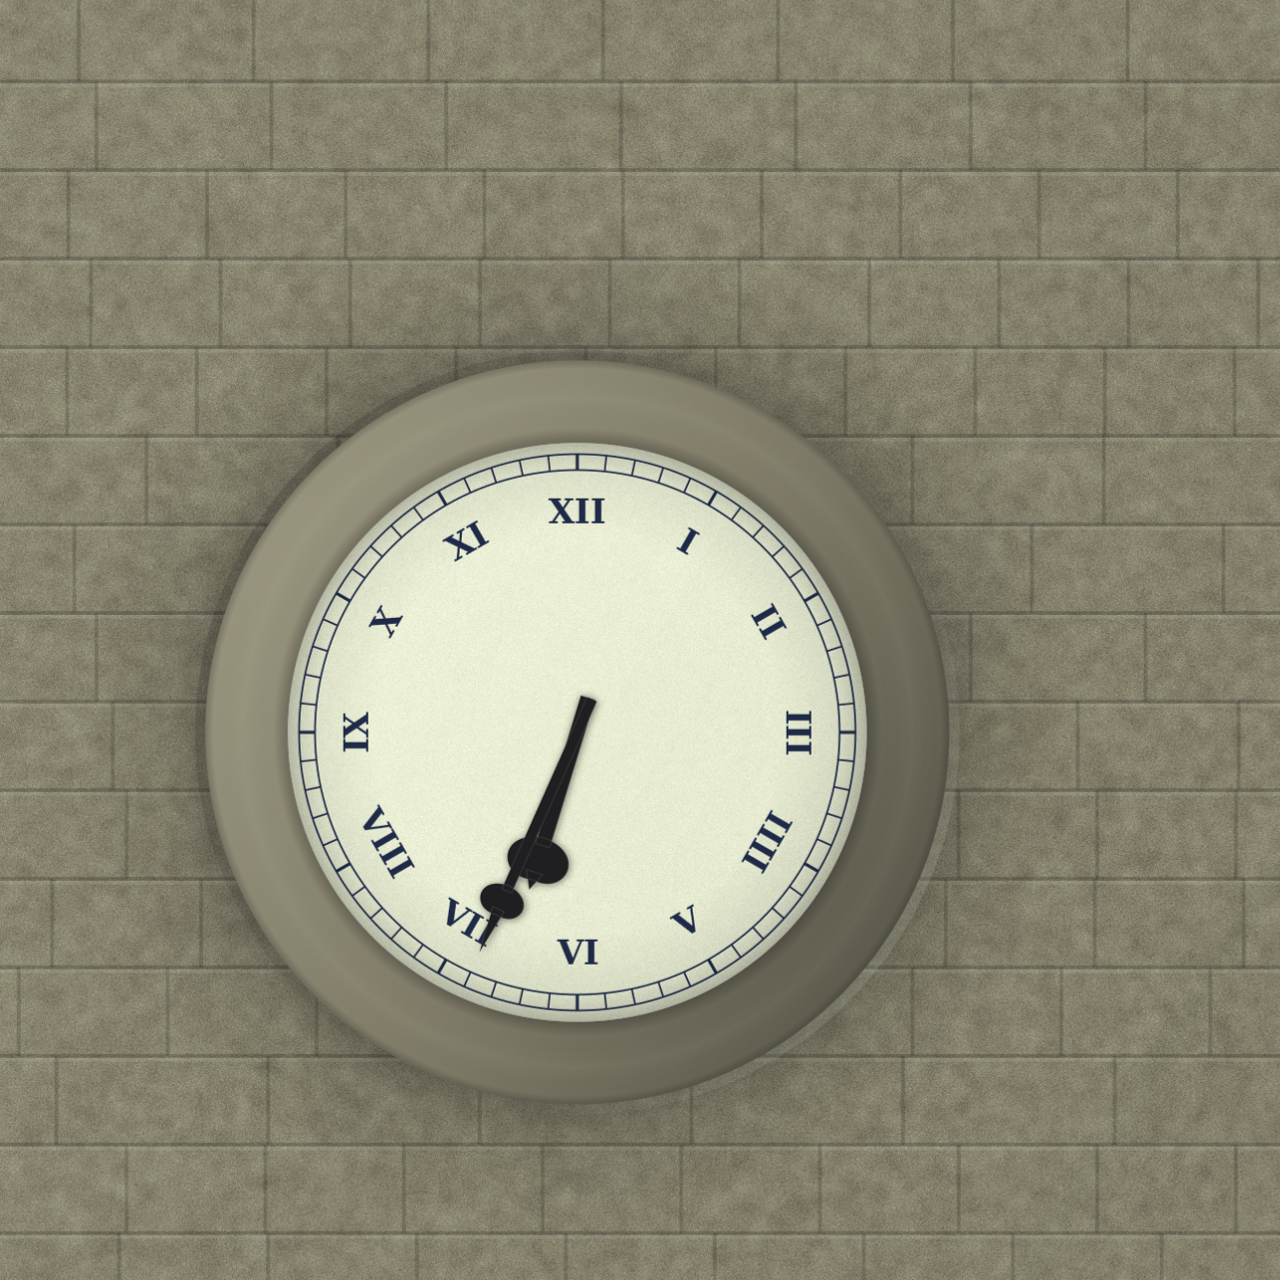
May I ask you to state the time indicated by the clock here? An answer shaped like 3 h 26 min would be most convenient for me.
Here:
6 h 34 min
